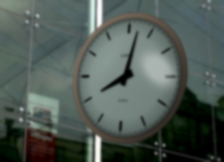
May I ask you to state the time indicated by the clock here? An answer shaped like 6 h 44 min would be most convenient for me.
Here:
8 h 02 min
